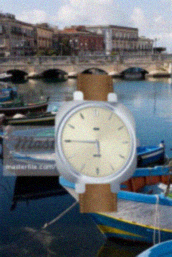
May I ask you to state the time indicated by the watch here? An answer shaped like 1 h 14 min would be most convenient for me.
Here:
5 h 45 min
